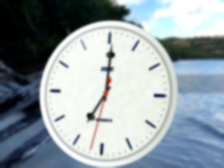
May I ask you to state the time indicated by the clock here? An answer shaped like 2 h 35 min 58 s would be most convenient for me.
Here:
7 h 00 min 32 s
